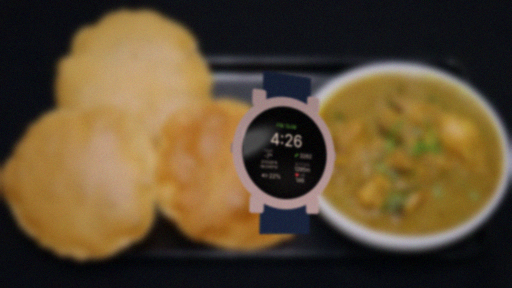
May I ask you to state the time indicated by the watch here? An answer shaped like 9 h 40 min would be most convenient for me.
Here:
4 h 26 min
